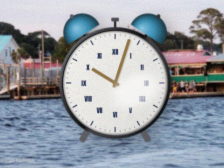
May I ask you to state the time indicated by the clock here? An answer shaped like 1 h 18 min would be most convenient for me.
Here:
10 h 03 min
